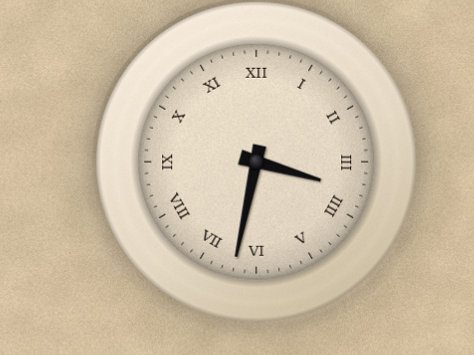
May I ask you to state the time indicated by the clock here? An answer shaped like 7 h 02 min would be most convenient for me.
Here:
3 h 32 min
